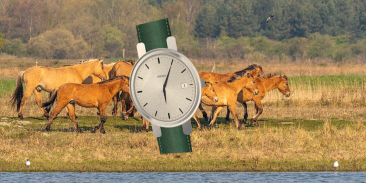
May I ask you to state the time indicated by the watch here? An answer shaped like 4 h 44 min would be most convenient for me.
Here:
6 h 05 min
